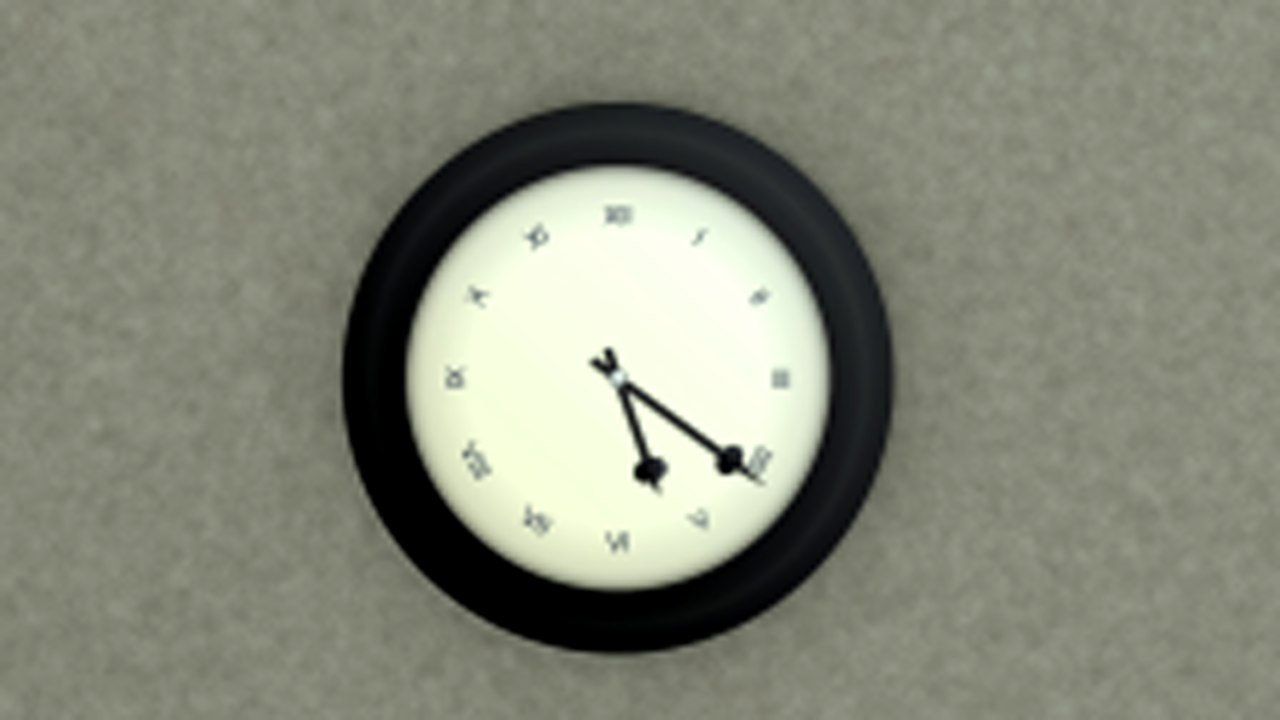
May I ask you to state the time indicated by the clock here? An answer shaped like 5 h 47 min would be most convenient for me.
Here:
5 h 21 min
